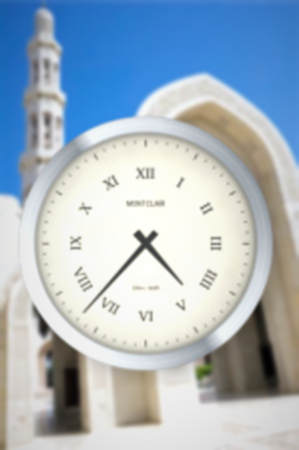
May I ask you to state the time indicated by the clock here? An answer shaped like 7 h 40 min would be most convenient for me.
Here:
4 h 37 min
